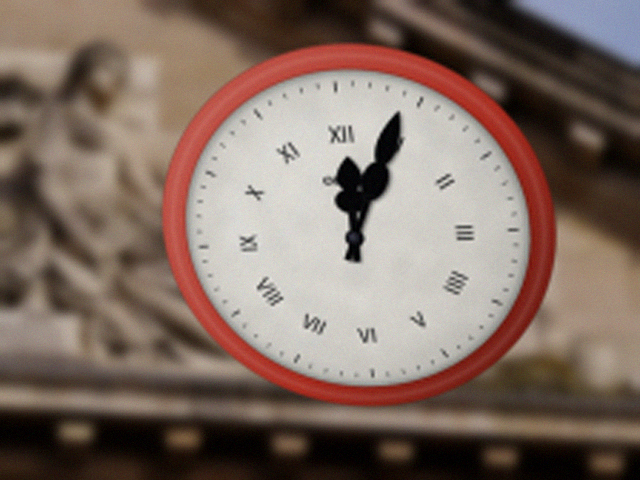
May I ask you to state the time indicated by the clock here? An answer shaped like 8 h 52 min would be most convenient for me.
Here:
12 h 04 min
